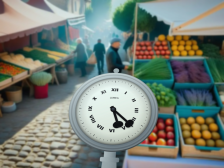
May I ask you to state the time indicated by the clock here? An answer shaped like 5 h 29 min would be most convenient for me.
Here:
5 h 22 min
